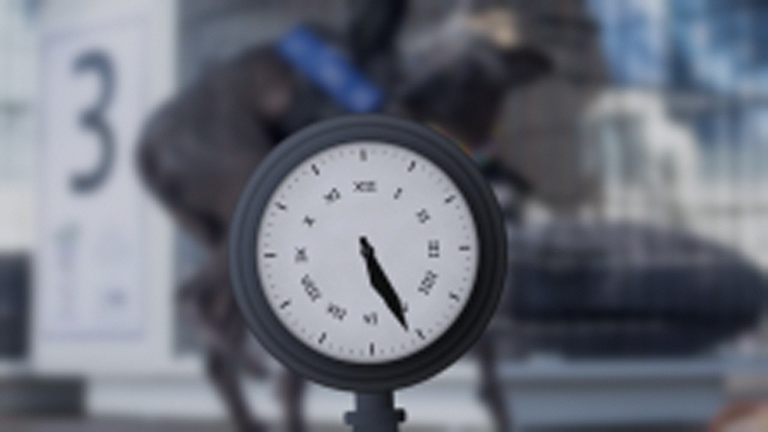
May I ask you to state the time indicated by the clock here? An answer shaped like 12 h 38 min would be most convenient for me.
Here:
5 h 26 min
